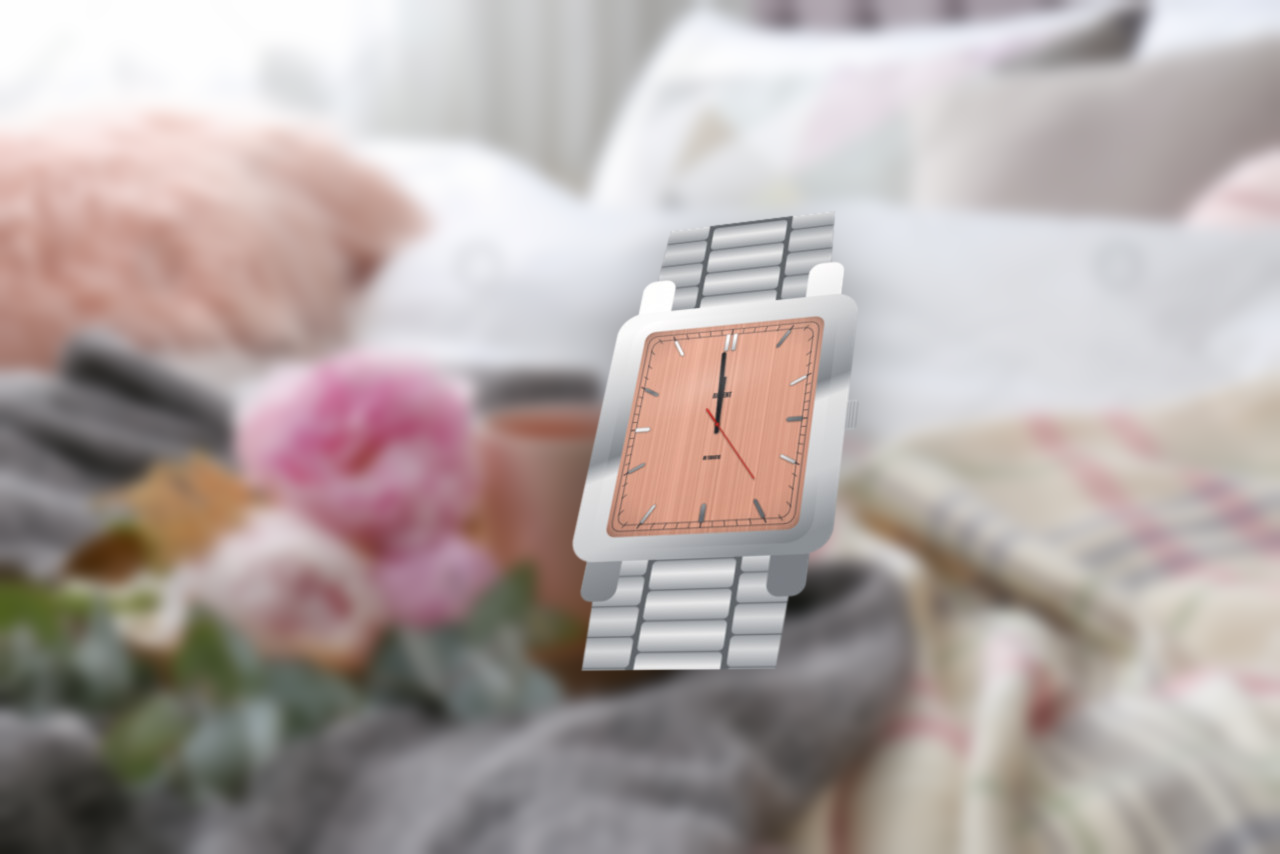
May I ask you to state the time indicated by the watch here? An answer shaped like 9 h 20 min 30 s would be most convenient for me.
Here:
11 h 59 min 24 s
